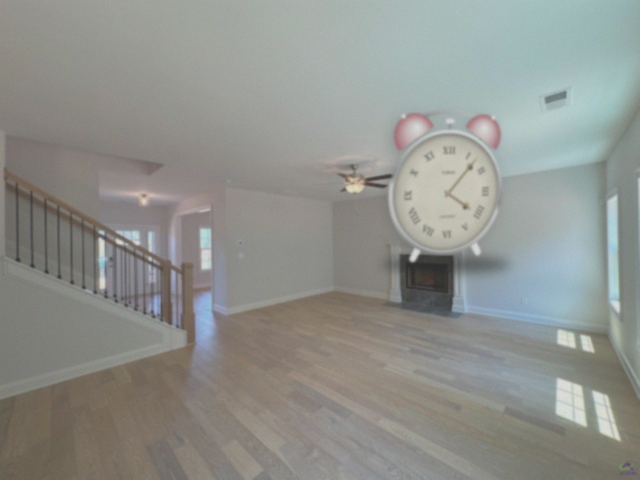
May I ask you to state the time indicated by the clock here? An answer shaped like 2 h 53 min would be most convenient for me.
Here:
4 h 07 min
